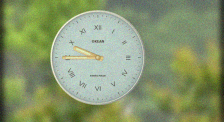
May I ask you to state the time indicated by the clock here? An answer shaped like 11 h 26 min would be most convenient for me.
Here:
9 h 45 min
